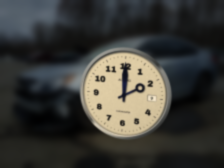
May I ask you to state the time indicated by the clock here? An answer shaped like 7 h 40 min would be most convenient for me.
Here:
2 h 00 min
